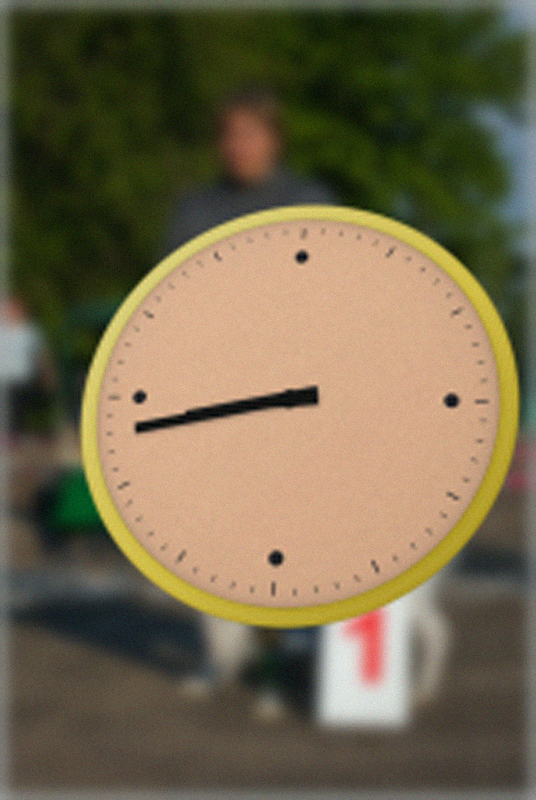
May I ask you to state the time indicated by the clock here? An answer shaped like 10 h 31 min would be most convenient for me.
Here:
8 h 43 min
